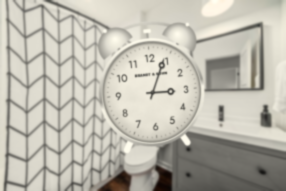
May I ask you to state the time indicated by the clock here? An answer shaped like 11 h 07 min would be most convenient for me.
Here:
3 h 04 min
